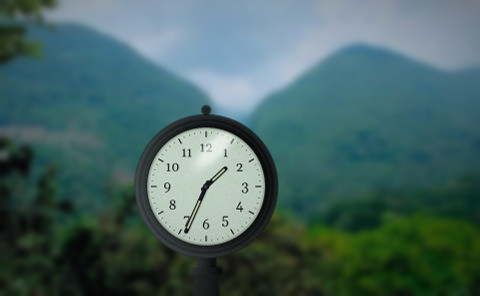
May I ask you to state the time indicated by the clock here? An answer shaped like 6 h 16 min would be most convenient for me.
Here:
1 h 34 min
